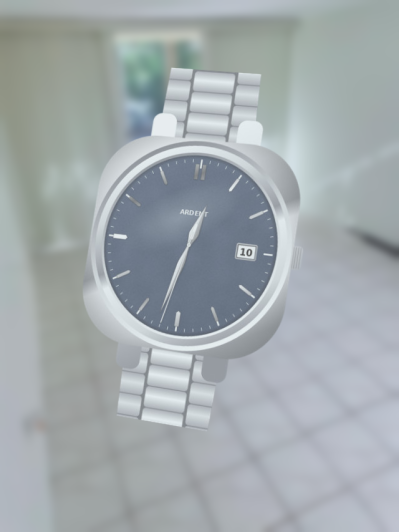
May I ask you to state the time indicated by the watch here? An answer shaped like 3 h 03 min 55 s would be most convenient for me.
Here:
12 h 32 min 32 s
